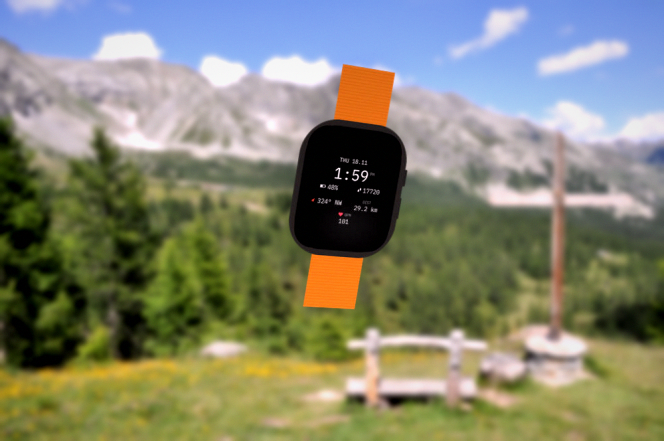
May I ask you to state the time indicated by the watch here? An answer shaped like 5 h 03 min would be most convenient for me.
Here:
1 h 59 min
